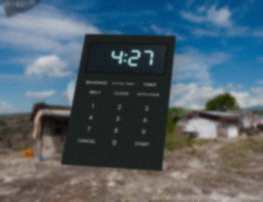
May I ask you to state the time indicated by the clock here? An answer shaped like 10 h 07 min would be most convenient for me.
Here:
4 h 27 min
